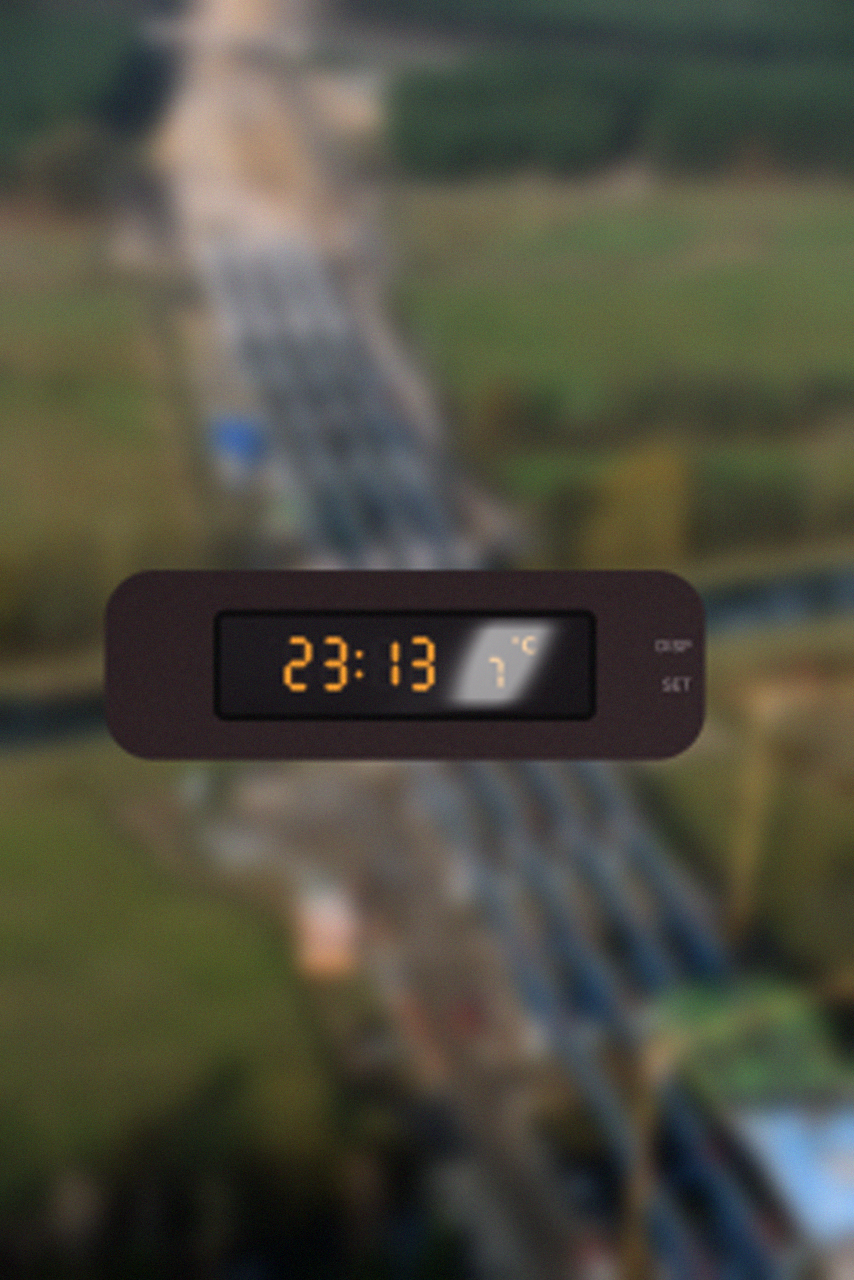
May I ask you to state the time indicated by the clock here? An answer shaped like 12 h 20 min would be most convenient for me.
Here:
23 h 13 min
